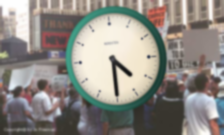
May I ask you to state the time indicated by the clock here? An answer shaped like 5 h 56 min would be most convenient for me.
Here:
4 h 30 min
